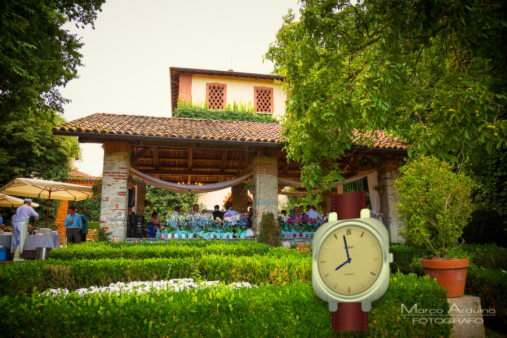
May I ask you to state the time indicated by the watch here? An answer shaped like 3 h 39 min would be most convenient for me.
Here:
7 h 58 min
